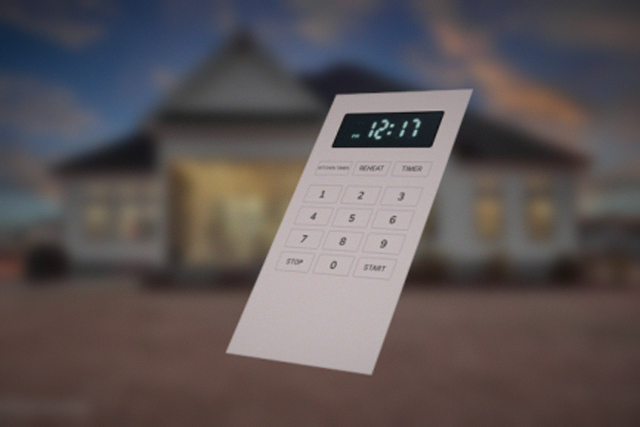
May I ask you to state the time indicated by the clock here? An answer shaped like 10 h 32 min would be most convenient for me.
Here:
12 h 17 min
